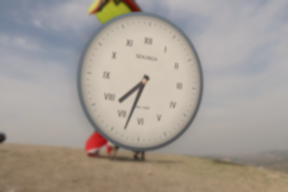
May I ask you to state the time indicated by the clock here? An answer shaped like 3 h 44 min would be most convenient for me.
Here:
7 h 33 min
